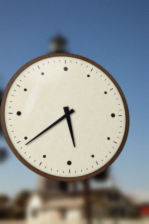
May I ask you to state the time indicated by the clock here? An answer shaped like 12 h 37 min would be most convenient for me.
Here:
5 h 39 min
